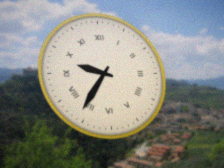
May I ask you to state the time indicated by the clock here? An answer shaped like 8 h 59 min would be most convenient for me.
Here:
9 h 36 min
